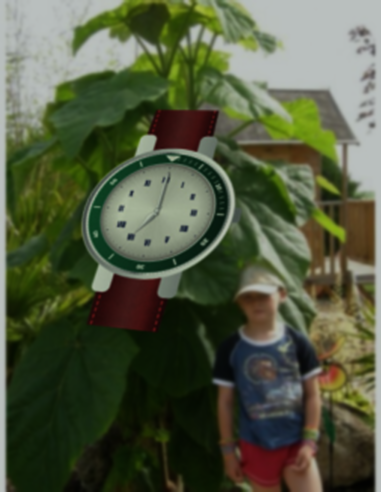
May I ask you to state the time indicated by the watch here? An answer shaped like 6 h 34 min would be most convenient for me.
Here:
7 h 00 min
